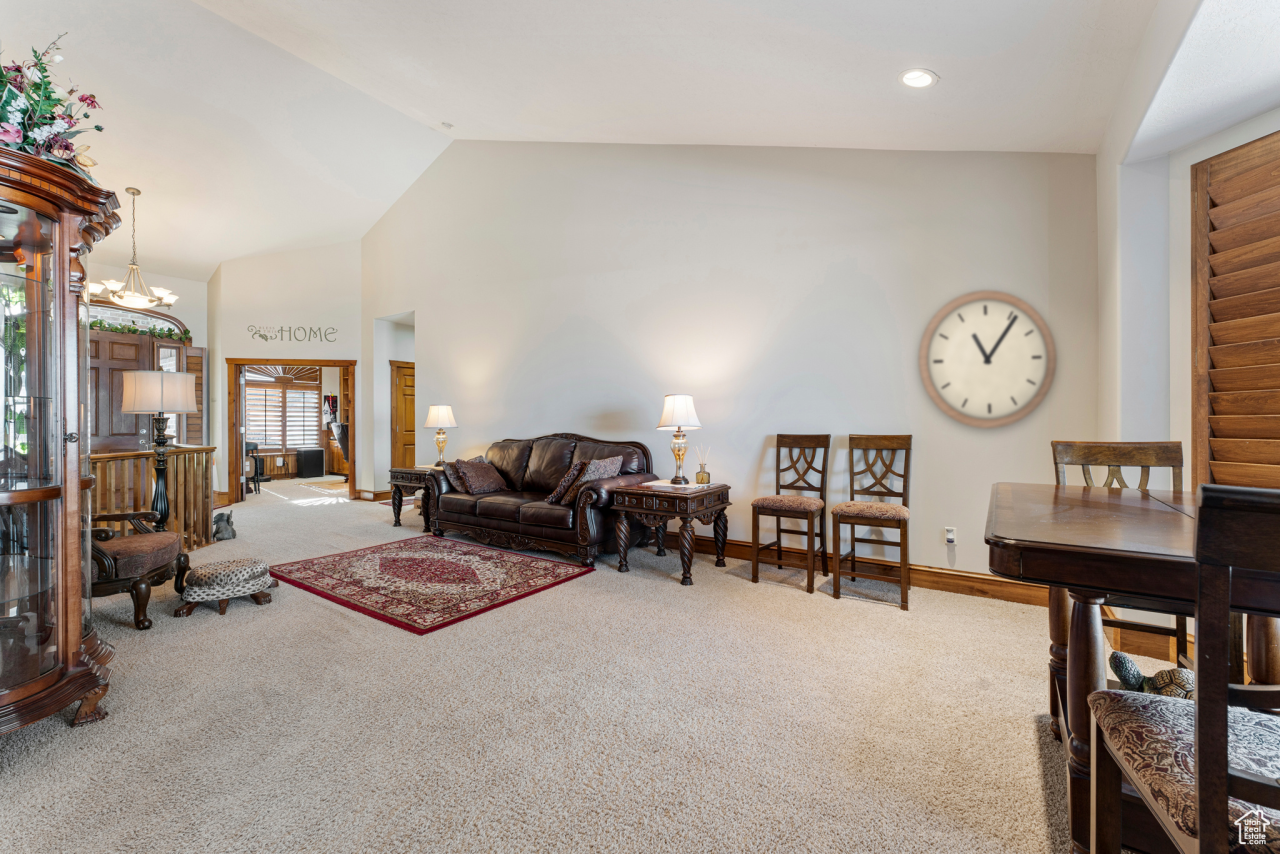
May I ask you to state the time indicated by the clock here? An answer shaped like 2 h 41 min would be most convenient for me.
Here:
11 h 06 min
